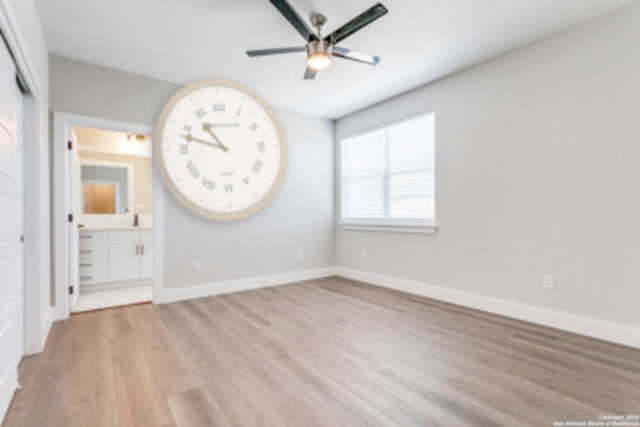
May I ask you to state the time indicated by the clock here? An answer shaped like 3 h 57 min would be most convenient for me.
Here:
10 h 48 min
